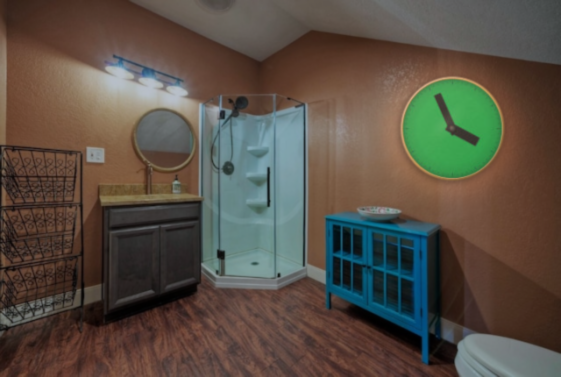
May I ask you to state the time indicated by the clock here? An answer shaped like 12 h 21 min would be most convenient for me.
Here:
3 h 56 min
